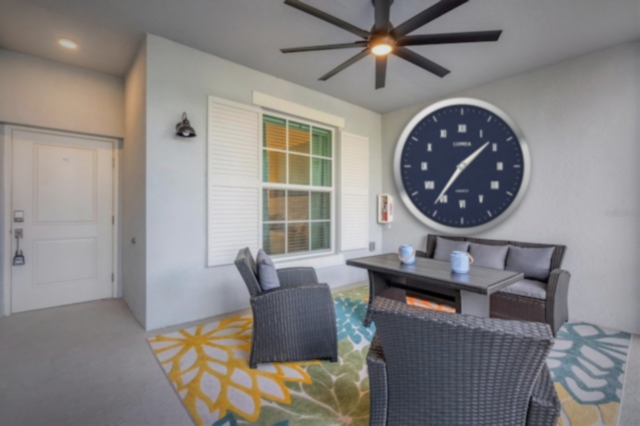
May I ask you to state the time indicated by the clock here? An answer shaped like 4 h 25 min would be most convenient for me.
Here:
1 h 36 min
